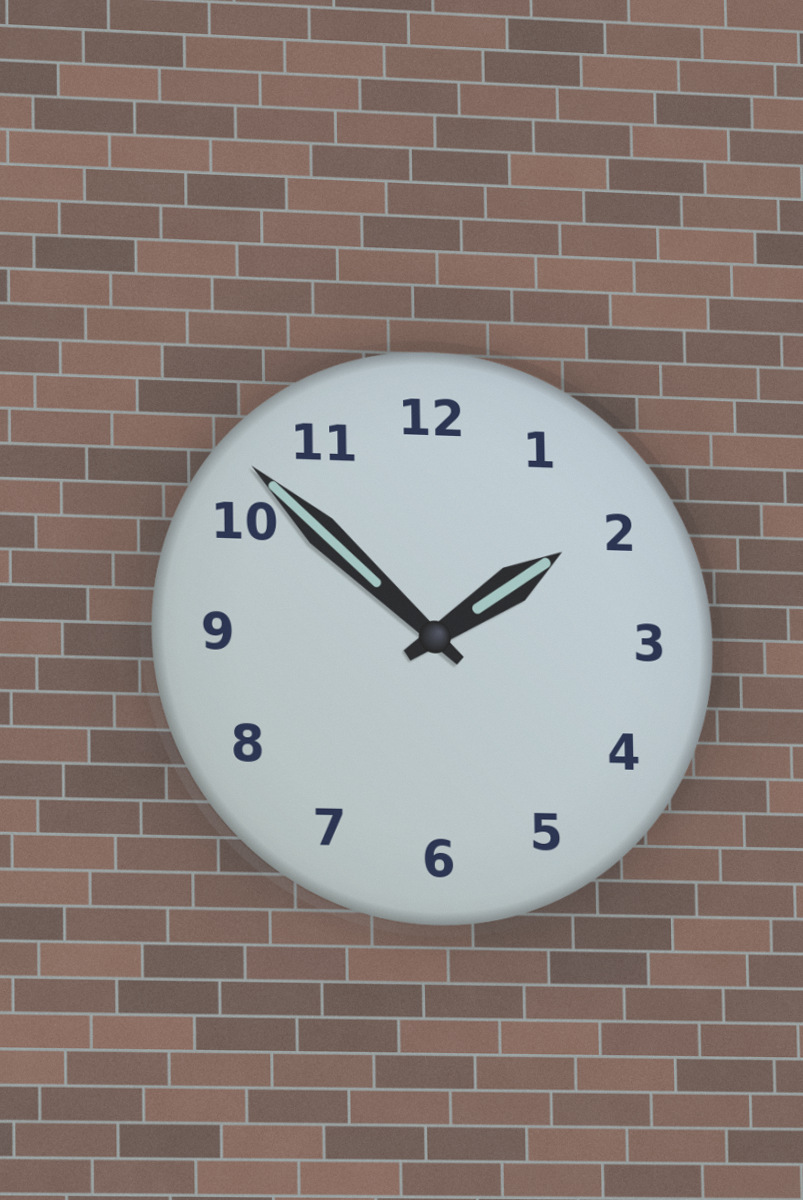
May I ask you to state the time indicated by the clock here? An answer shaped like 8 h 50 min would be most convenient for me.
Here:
1 h 52 min
